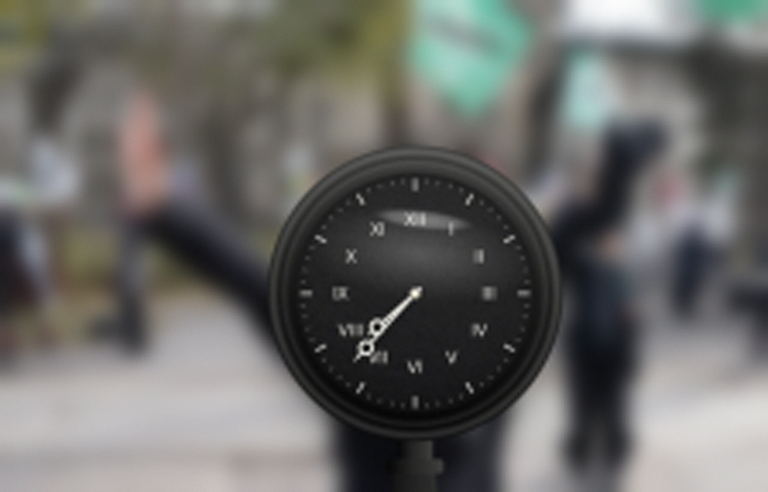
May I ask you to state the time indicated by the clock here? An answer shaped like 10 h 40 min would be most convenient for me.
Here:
7 h 37 min
